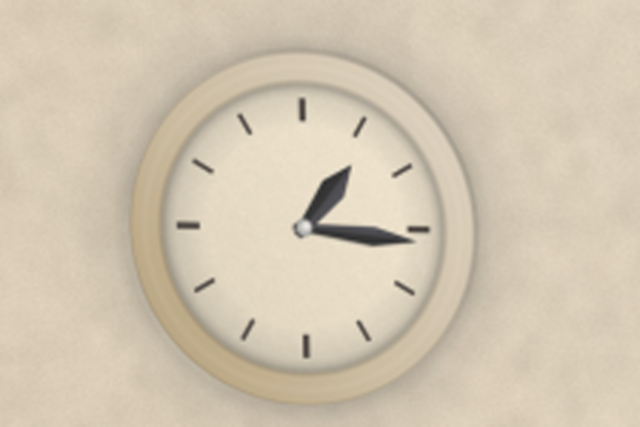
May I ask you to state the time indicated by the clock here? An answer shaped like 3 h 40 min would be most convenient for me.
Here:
1 h 16 min
